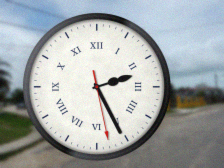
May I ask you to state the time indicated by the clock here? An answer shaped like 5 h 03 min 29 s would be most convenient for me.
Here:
2 h 25 min 28 s
